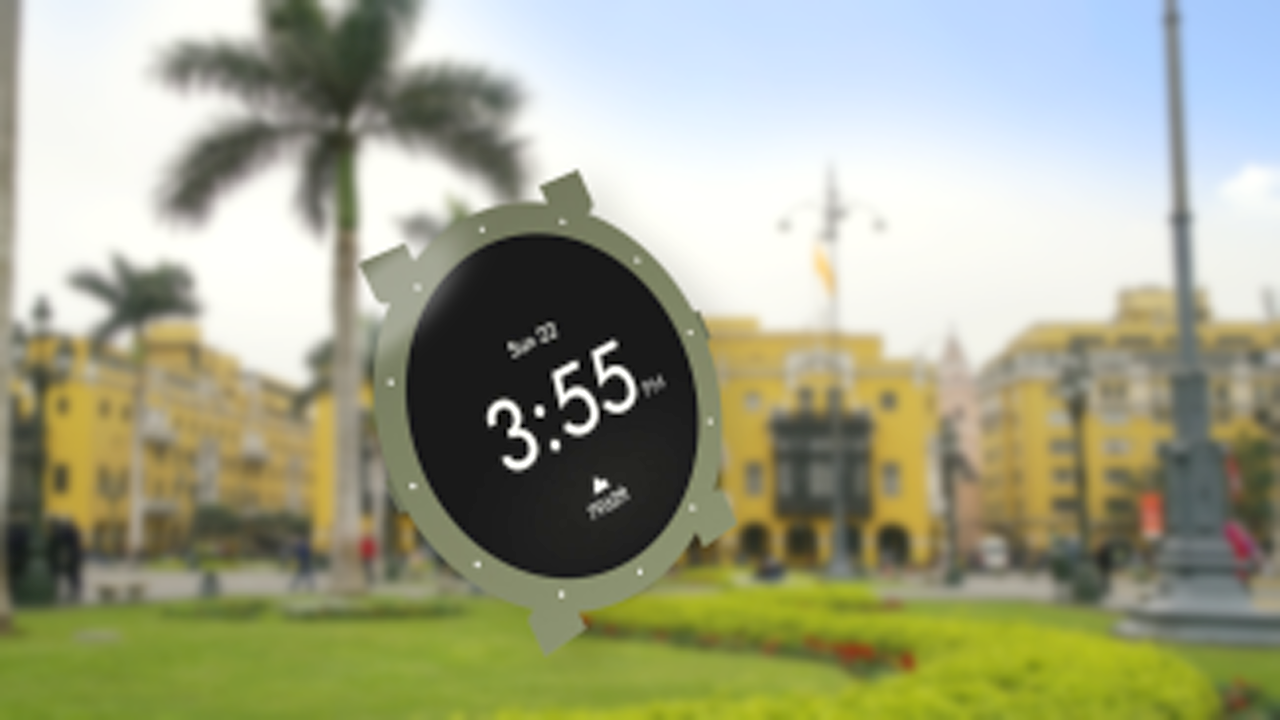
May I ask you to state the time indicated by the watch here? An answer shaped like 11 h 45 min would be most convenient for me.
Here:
3 h 55 min
